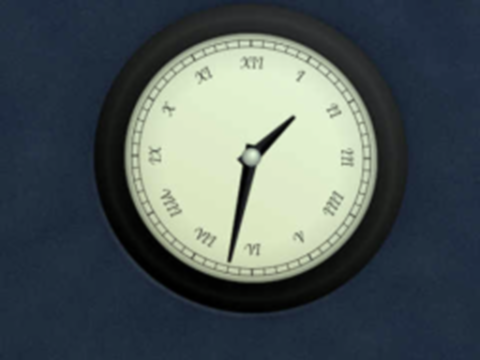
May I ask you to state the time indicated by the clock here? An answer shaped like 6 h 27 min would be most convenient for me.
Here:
1 h 32 min
